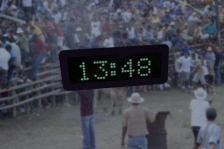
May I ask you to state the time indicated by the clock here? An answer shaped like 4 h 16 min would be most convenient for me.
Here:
13 h 48 min
